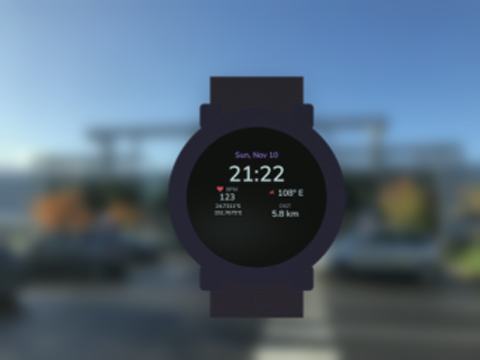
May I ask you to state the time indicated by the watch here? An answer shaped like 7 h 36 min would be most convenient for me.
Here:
21 h 22 min
